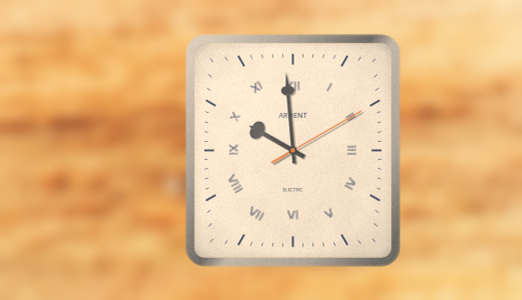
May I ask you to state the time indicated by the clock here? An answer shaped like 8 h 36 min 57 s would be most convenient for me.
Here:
9 h 59 min 10 s
